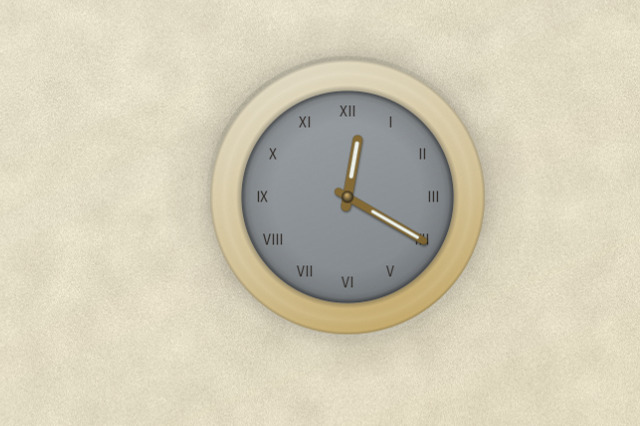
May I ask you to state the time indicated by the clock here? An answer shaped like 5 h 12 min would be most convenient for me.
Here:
12 h 20 min
